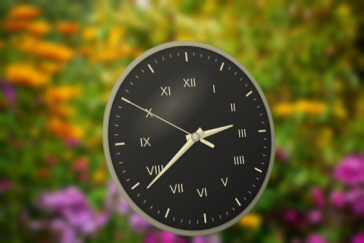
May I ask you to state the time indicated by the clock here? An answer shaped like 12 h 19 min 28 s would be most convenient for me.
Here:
2 h 38 min 50 s
